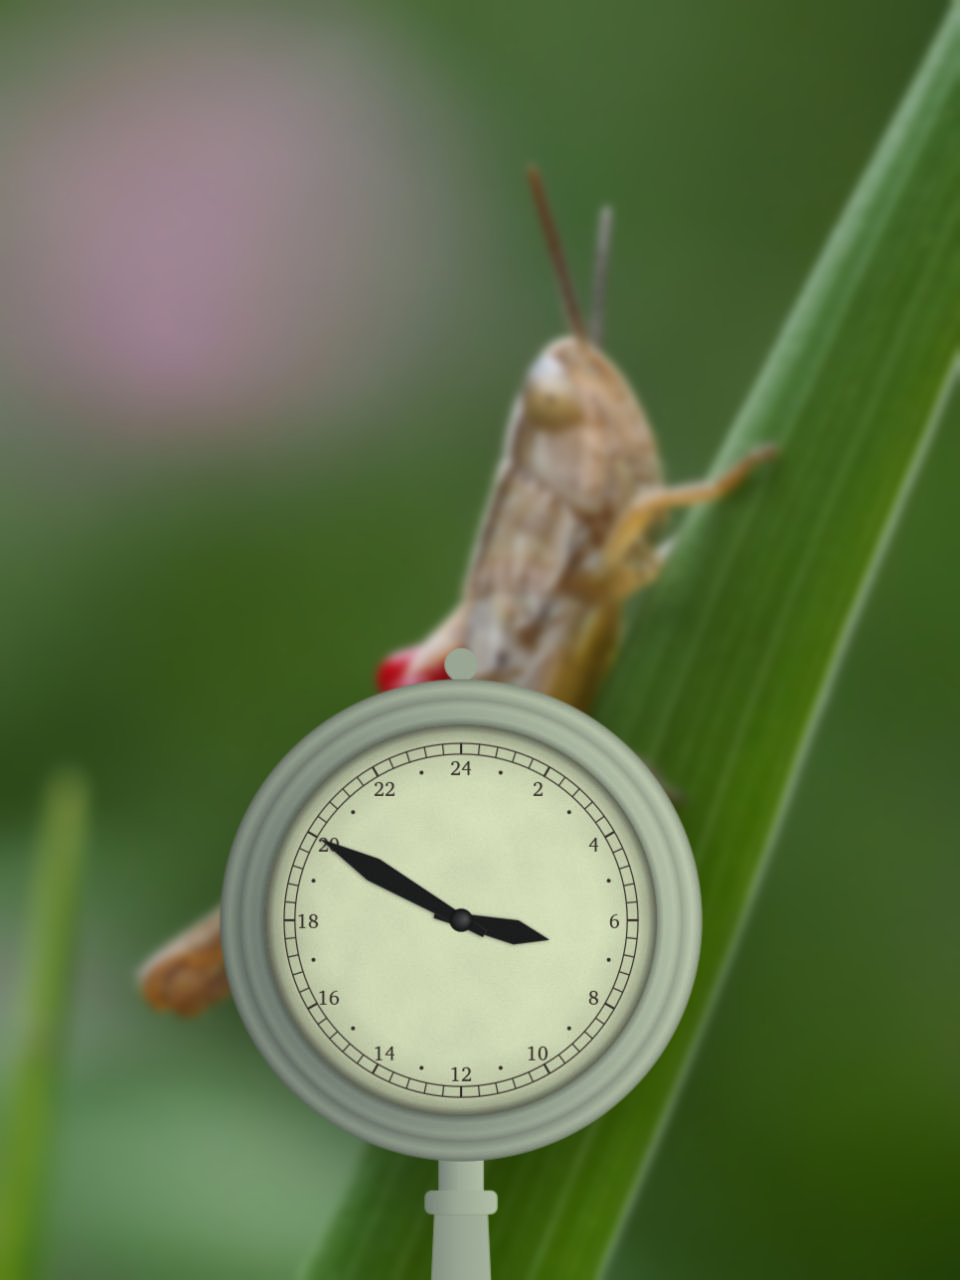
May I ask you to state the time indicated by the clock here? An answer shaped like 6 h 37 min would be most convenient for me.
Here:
6 h 50 min
